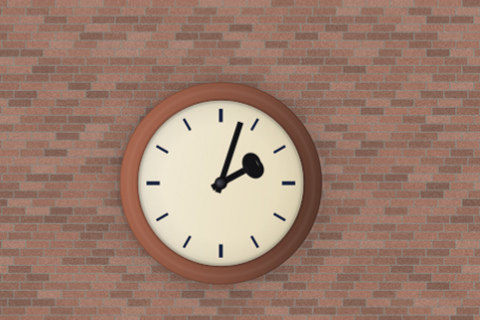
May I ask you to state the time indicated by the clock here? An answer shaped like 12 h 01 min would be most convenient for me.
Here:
2 h 03 min
